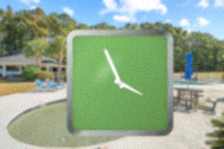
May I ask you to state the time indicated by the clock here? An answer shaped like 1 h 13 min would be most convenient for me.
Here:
3 h 56 min
